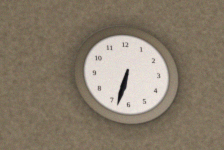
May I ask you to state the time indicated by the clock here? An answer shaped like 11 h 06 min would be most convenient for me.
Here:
6 h 33 min
